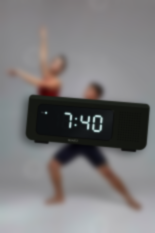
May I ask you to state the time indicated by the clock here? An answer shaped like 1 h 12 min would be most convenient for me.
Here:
7 h 40 min
